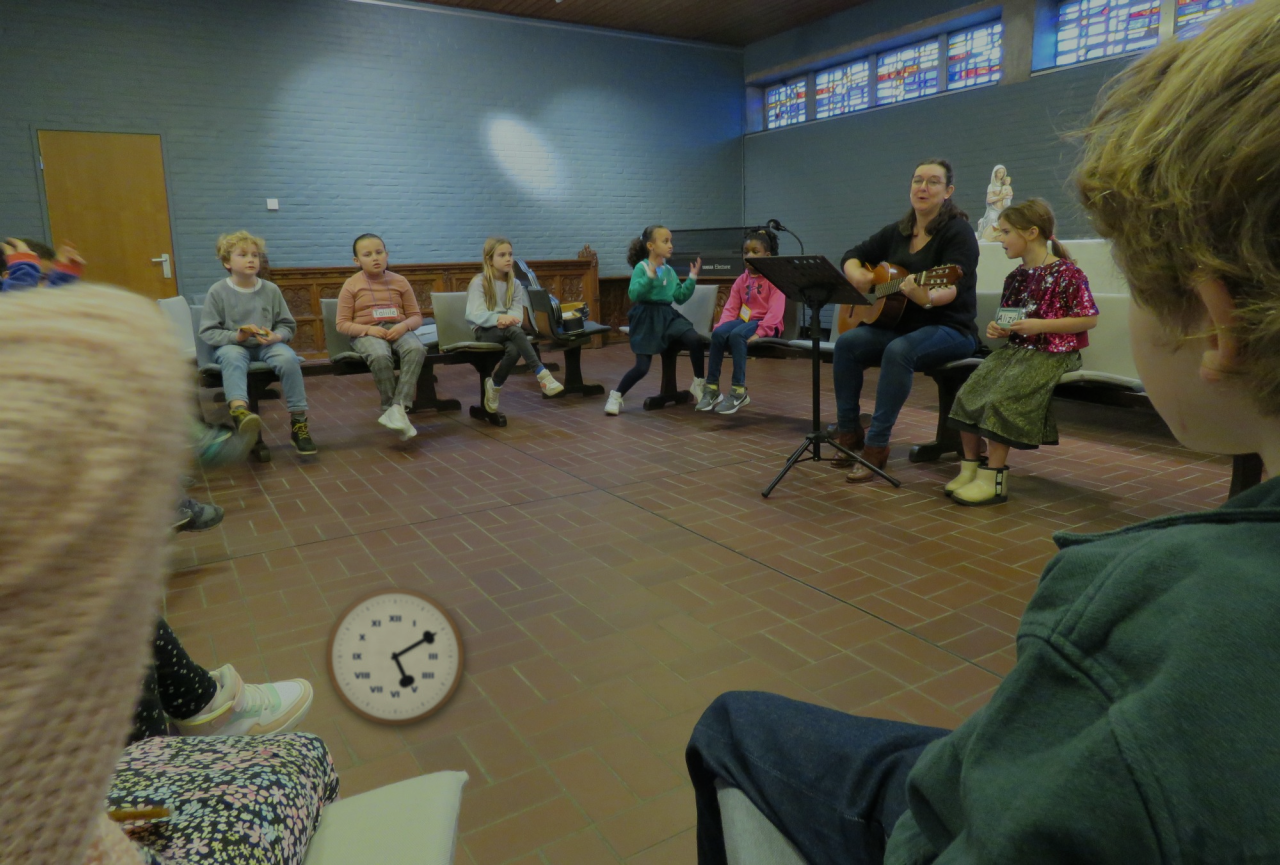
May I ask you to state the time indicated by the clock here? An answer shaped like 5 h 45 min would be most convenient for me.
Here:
5 h 10 min
